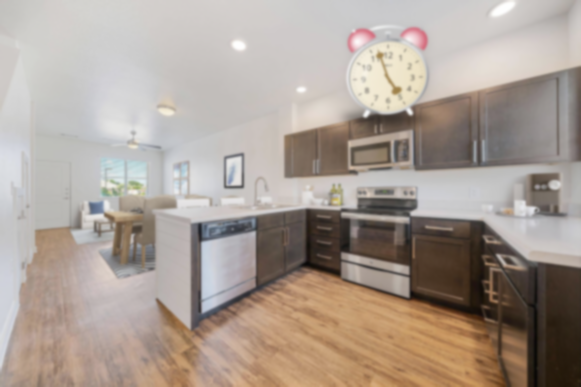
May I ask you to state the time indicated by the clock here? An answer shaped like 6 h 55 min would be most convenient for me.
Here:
4 h 57 min
